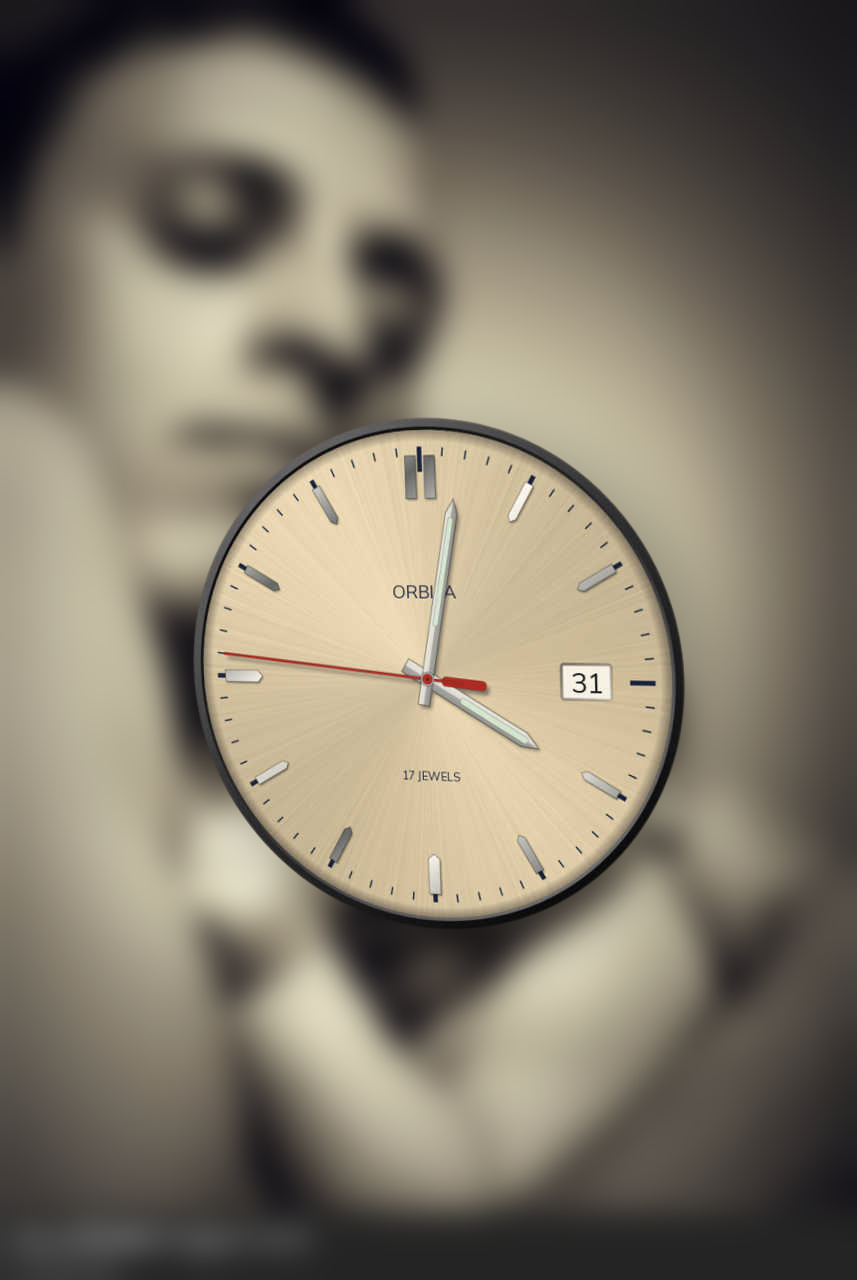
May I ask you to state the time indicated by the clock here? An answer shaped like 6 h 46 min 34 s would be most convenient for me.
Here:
4 h 01 min 46 s
